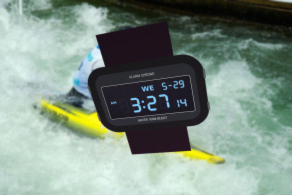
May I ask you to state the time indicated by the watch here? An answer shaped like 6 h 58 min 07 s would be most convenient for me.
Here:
3 h 27 min 14 s
